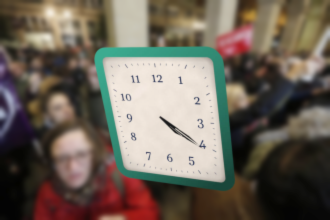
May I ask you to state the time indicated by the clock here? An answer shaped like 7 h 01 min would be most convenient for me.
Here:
4 h 21 min
